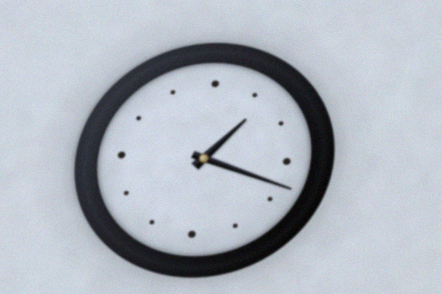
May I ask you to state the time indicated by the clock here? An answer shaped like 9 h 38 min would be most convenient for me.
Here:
1 h 18 min
